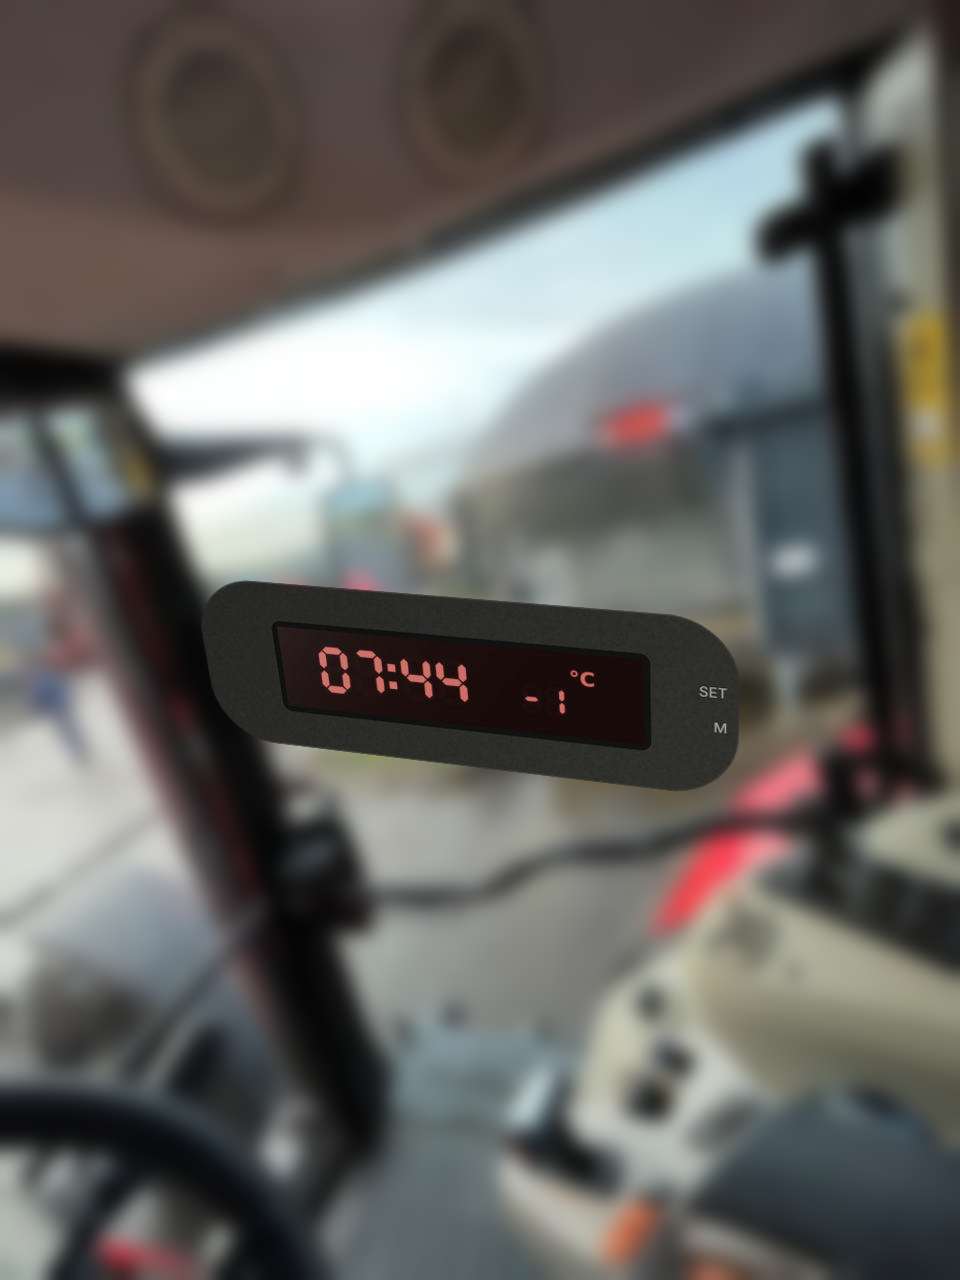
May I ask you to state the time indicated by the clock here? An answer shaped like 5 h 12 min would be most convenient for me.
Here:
7 h 44 min
